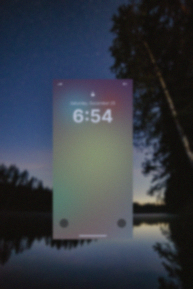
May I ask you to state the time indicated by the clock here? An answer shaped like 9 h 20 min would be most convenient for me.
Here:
6 h 54 min
